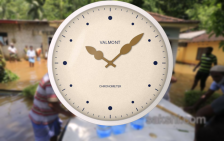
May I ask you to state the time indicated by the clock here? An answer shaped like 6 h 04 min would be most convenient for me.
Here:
10 h 08 min
